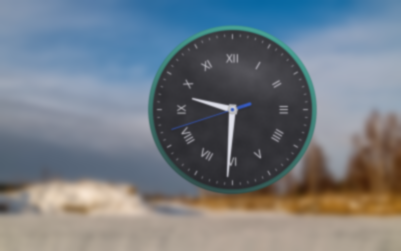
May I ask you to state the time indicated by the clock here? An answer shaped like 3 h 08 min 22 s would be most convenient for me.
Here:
9 h 30 min 42 s
